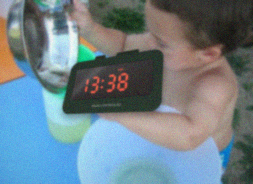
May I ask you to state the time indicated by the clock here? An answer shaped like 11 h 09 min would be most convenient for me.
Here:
13 h 38 min
